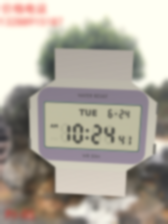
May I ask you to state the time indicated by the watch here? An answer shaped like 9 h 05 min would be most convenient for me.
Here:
10 h 24 min
